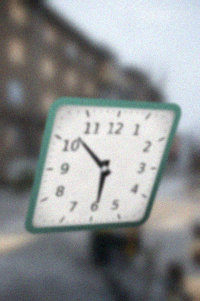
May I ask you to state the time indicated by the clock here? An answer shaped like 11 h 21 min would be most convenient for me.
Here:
5 h 52 min
